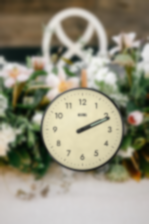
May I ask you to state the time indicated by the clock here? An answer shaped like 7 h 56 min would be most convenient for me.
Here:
2 h 11 min
